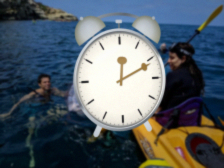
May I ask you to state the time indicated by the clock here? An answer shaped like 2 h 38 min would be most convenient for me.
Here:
12 h 11 min
